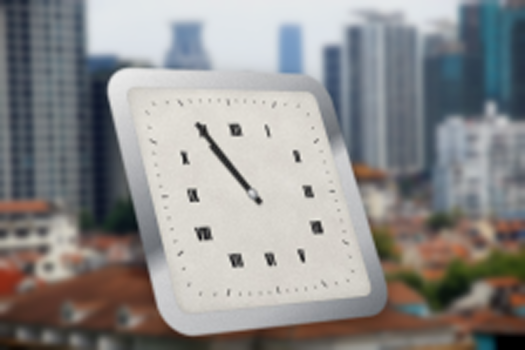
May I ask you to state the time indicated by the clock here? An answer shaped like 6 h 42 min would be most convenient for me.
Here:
10 h 55 min
